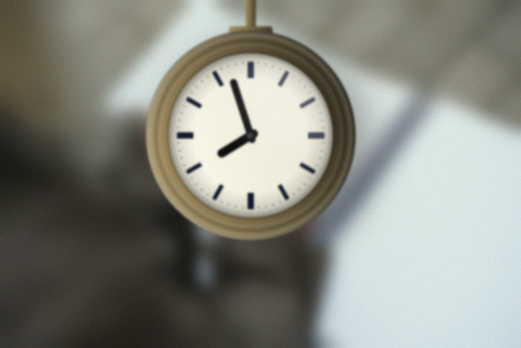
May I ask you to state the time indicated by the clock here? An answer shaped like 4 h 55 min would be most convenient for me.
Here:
7 h 57 min
